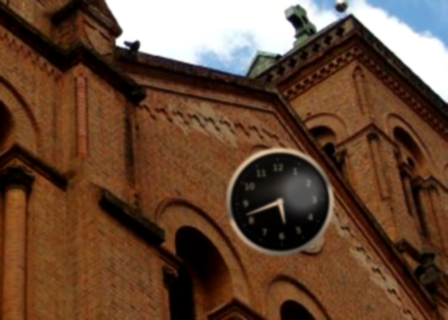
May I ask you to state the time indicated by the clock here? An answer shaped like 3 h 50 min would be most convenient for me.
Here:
5 h 42 min
